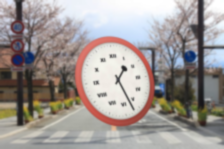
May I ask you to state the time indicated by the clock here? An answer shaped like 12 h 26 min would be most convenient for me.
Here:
1 h 27 min
